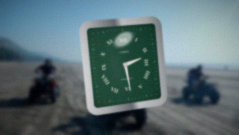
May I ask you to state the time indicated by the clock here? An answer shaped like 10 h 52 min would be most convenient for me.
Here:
2 h 29 min
